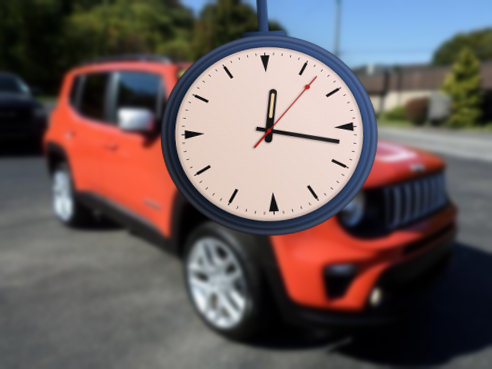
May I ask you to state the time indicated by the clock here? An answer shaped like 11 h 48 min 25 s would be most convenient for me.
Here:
12 h 17 min 07 s
